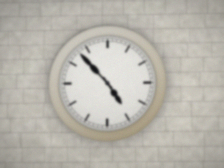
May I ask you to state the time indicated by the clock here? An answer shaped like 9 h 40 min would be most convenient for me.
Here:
4 h 53 min
